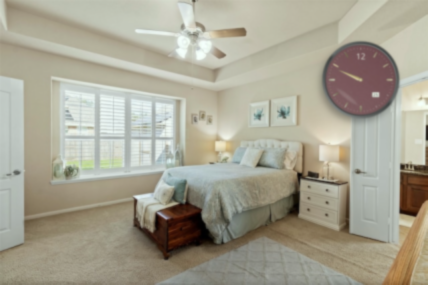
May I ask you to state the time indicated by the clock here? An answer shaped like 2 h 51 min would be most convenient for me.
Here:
9 h 49 min
